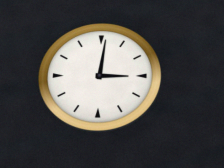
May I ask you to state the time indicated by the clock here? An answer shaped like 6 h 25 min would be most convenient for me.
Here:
3 h 01 min
